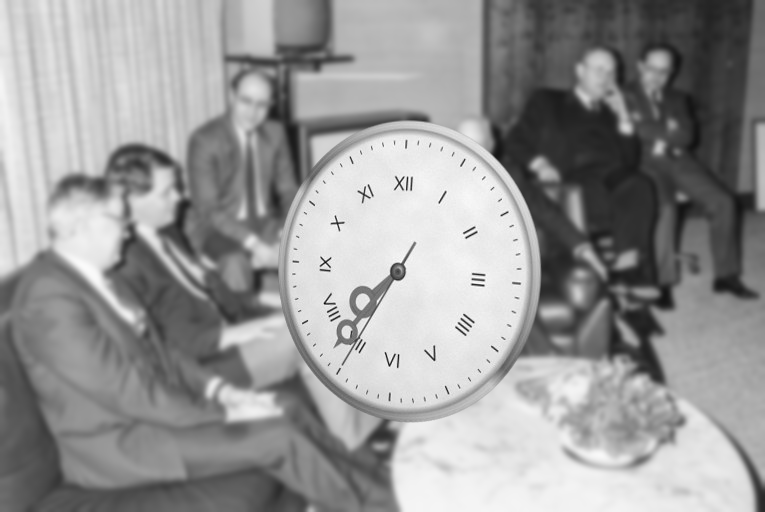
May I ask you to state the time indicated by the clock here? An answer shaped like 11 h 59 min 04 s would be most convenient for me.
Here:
7 h 36 min 35 s
